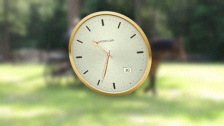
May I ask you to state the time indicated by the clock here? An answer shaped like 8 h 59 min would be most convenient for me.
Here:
10 h 34 min
